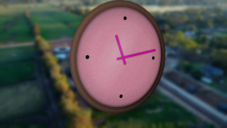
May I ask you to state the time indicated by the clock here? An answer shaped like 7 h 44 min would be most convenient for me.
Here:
11 h 13 min
